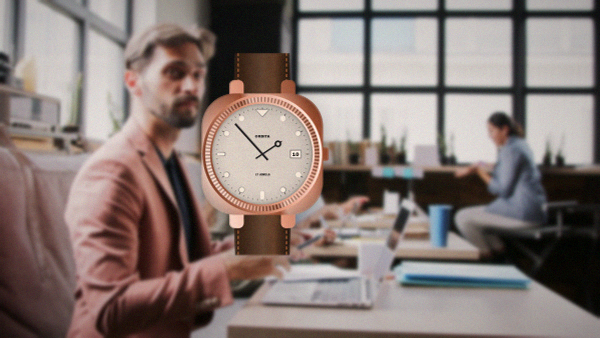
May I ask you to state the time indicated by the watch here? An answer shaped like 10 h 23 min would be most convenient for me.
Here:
1 h 53 min
